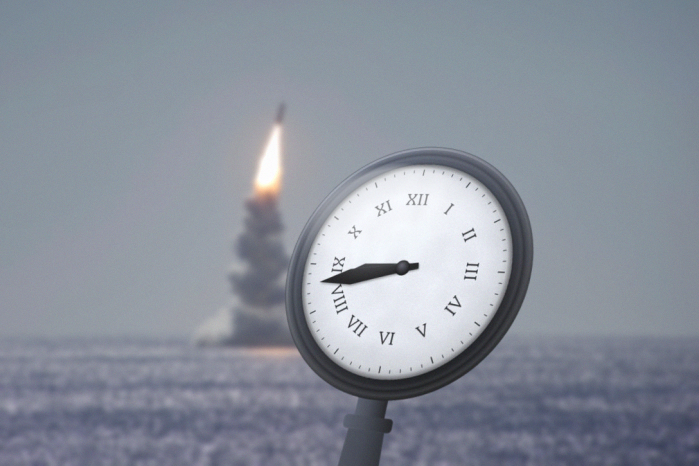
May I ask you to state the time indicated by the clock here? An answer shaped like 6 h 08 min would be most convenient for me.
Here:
8 h 43 min
